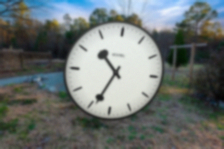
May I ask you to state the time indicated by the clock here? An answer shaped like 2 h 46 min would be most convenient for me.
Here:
10 h 34 min
